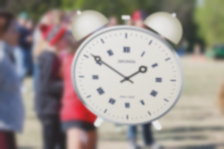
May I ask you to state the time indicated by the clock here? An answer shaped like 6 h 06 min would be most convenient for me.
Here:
1 h 51 min
